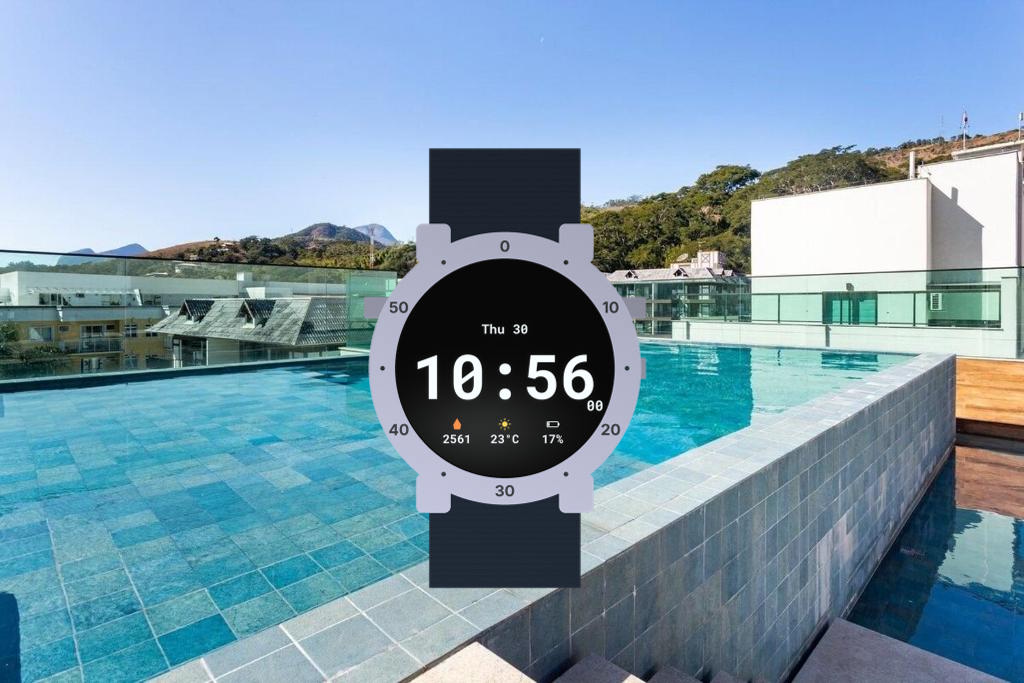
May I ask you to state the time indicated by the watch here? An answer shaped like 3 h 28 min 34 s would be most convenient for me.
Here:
10 h 56 min 00 s
